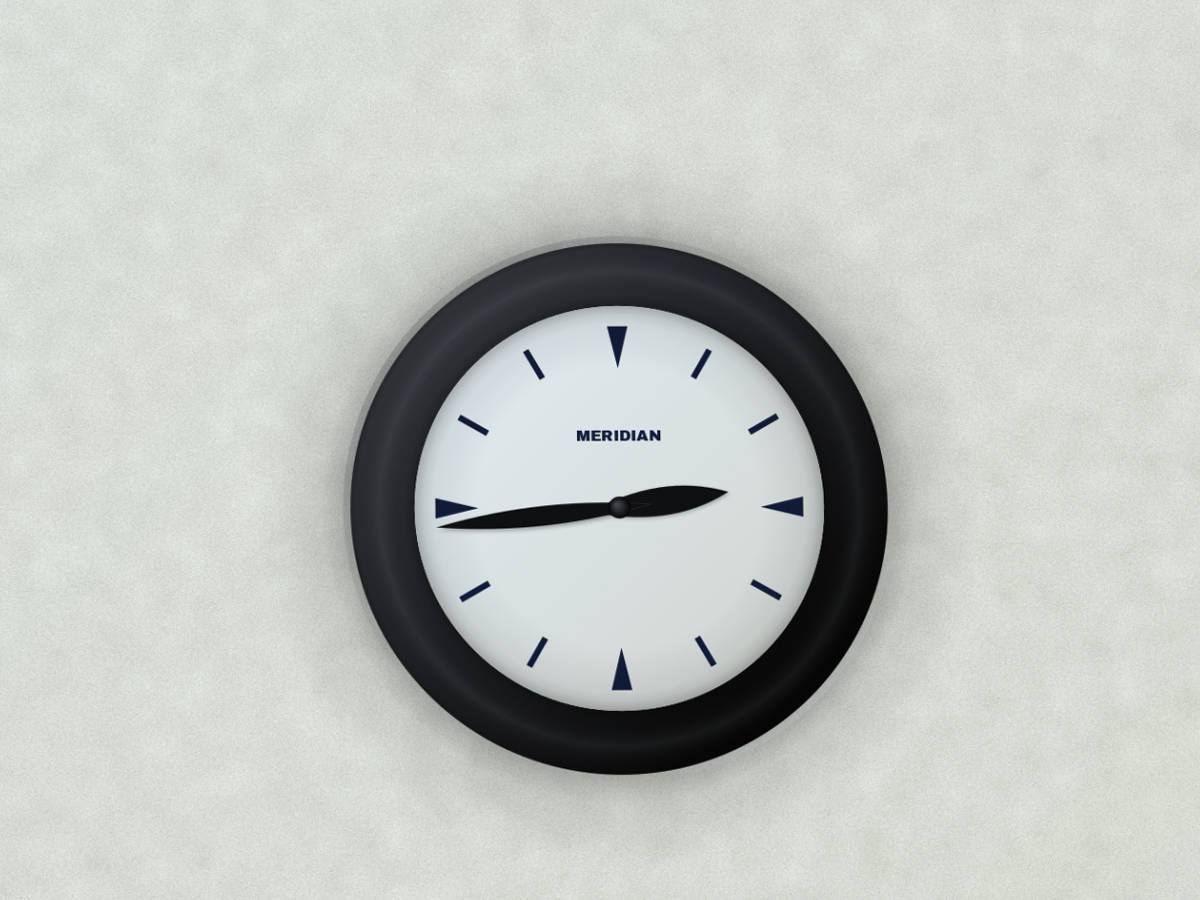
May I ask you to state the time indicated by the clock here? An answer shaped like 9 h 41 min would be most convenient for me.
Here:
2 h 44 min
